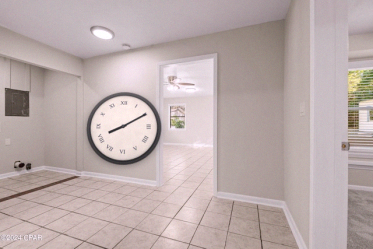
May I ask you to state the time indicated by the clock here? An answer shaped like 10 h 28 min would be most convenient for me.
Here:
8 h 10 min
